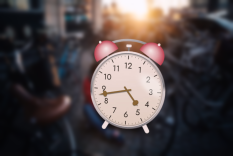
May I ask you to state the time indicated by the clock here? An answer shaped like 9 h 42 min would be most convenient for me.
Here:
4 h 43 min
